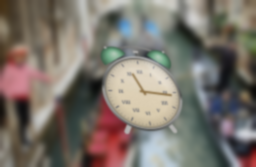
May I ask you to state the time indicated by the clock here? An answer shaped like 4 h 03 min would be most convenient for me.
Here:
11 h 16 min
